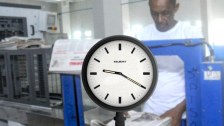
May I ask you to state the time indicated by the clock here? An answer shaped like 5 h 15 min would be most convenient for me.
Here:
9 h 20 min
